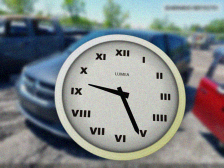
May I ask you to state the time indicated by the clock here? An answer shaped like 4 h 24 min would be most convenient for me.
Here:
9 h 26 min
